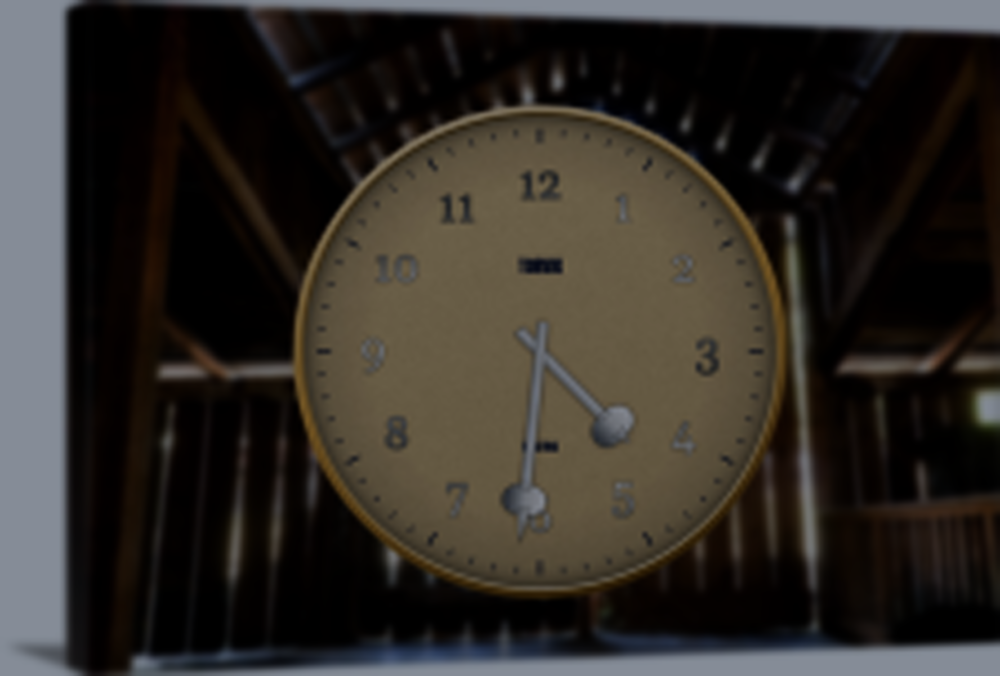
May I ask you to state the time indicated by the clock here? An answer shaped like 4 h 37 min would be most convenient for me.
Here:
4 h 31 min
